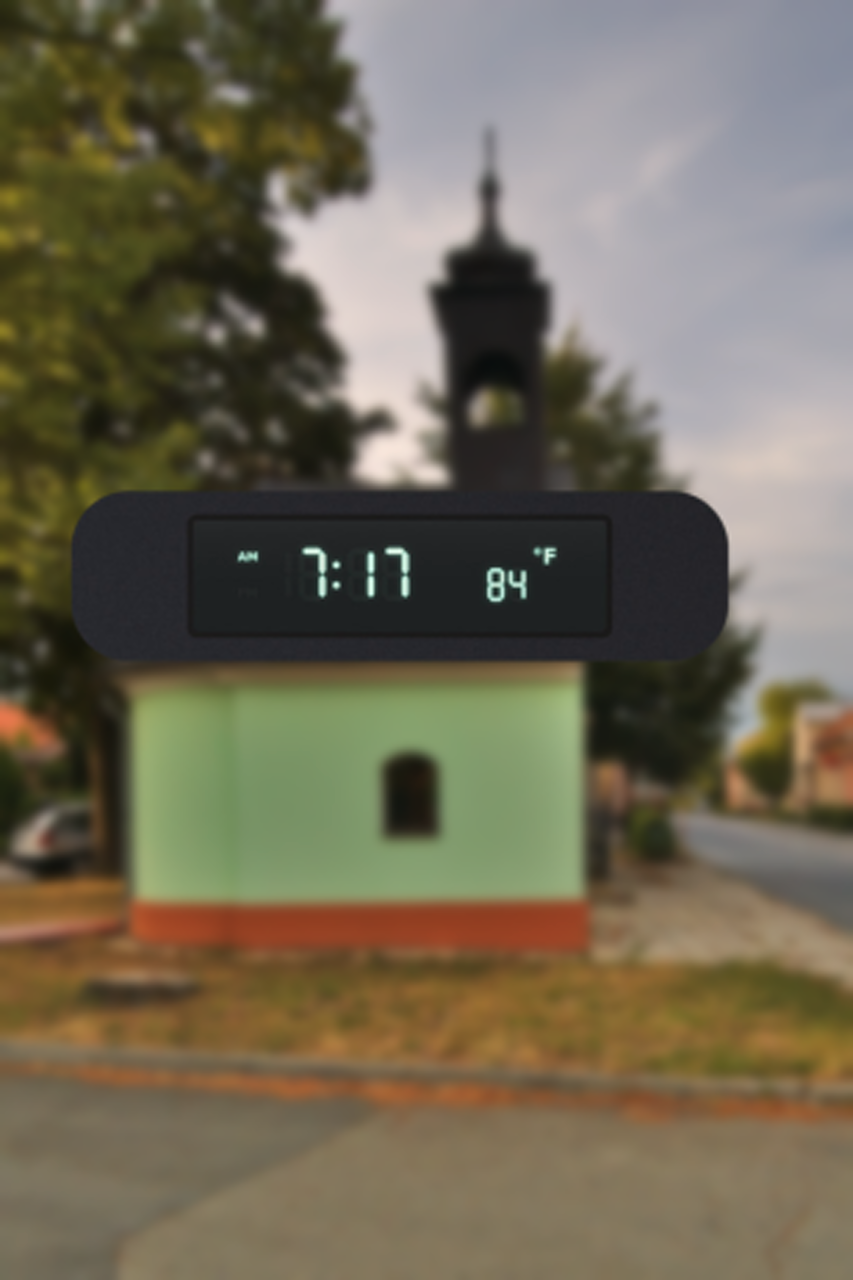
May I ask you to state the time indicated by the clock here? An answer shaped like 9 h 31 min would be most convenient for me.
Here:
7 h 17 min
